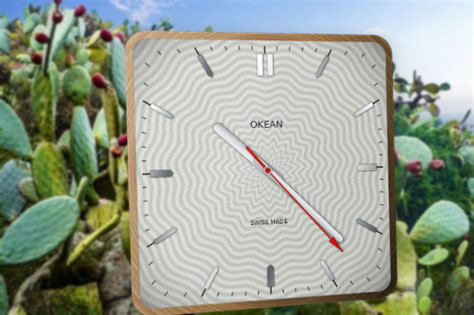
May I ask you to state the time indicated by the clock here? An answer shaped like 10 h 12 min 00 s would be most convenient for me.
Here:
10 h 22 min 23 s
